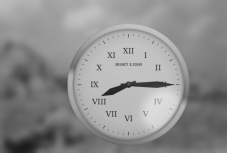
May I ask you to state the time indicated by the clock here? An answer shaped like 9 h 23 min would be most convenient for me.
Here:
8 h 15 min
